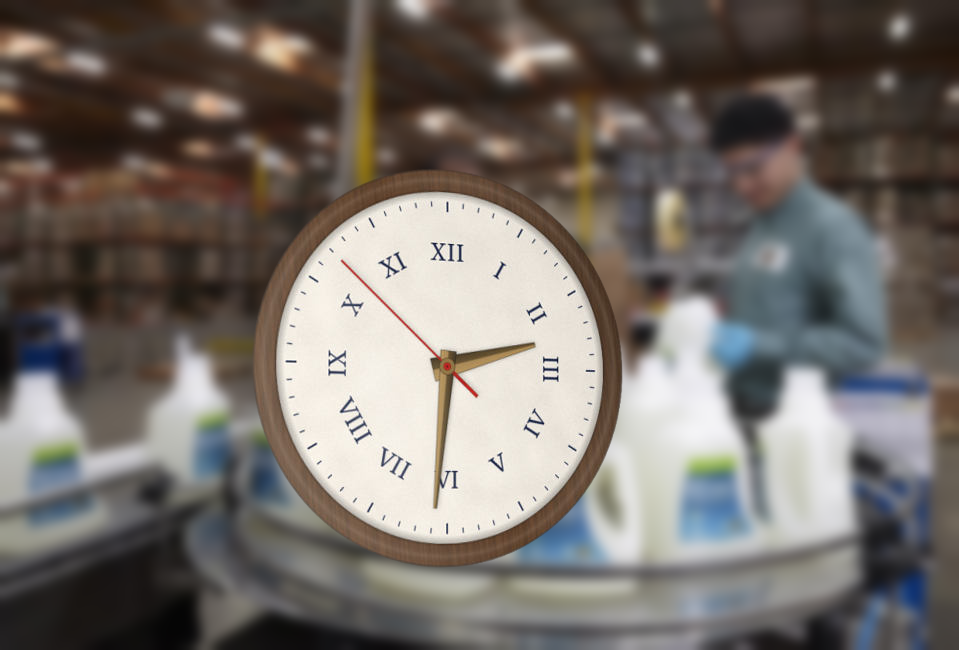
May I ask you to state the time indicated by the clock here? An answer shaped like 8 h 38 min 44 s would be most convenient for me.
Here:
2 h 30 min 52 s
